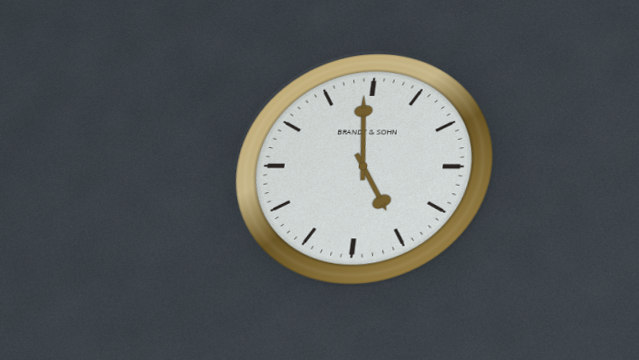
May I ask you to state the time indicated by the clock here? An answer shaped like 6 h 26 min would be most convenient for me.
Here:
4 h 59 min
